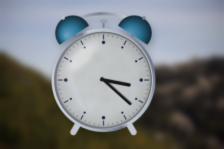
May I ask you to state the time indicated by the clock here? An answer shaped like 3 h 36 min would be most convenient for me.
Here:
3 h 22 min
